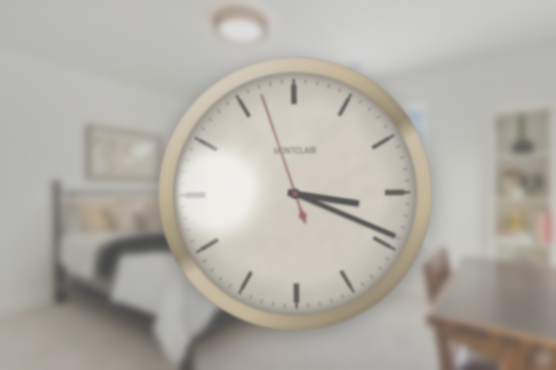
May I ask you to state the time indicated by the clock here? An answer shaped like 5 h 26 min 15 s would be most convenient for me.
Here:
3 h 18 min 57 s
